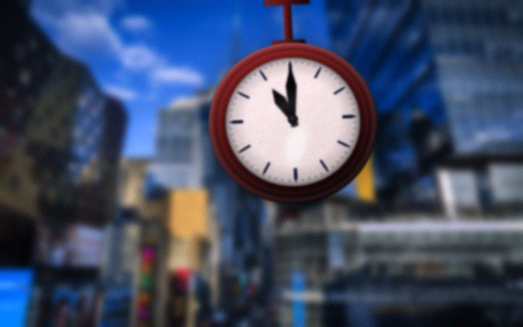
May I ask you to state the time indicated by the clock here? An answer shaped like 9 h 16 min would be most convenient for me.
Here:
11 h 00 min
